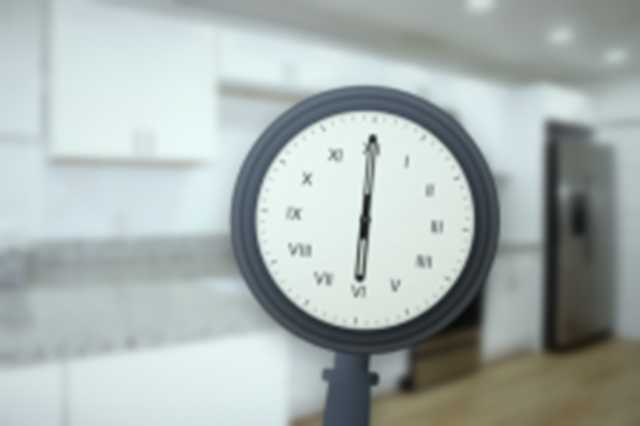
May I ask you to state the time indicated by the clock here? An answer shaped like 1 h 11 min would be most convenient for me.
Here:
6 h 00 min
